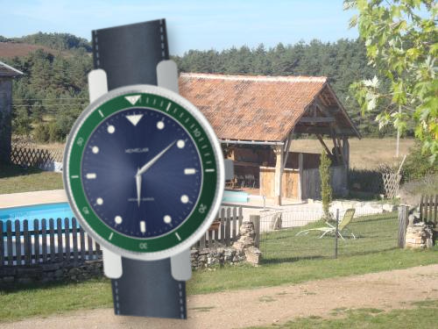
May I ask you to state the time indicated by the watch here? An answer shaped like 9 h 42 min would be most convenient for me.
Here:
6 h 09 min
